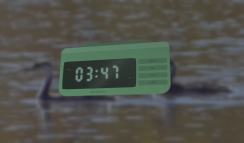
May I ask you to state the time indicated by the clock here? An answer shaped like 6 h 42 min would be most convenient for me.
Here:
3 h 47 min
